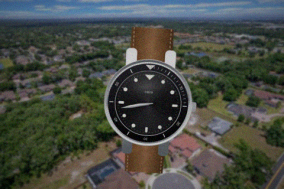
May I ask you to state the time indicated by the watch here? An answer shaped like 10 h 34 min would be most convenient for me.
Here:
8 h 43 min
